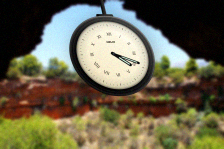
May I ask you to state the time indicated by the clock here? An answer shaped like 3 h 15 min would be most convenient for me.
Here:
4 h 19 min
